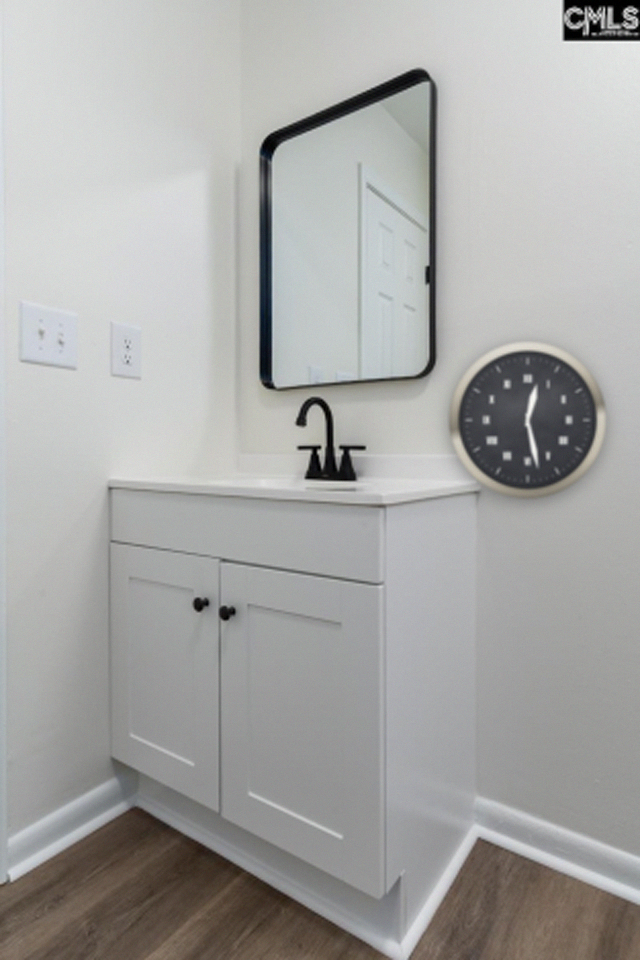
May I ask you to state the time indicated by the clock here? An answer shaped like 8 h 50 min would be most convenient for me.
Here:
12 h 28 min
